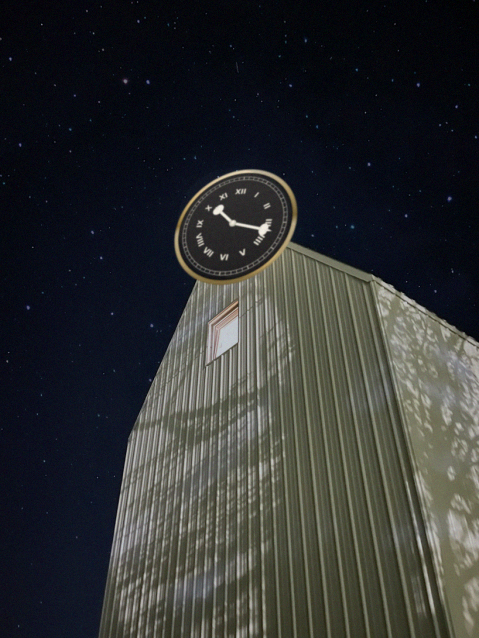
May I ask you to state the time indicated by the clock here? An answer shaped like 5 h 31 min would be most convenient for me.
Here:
10 h 17 min
